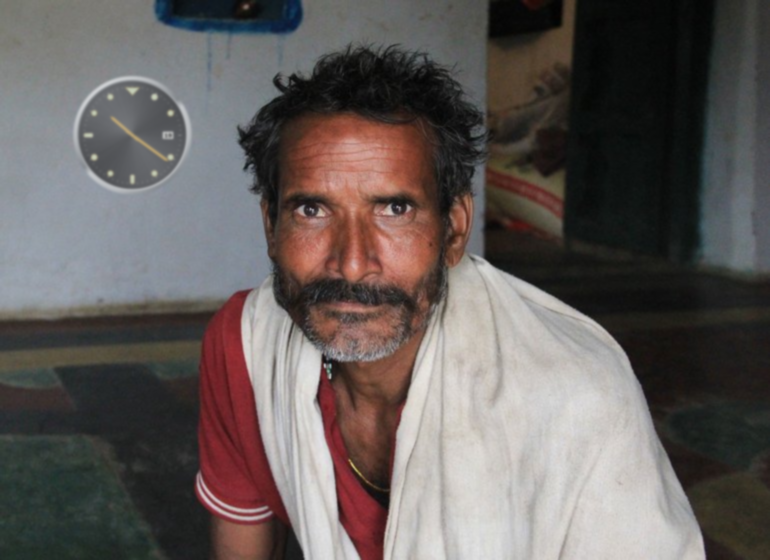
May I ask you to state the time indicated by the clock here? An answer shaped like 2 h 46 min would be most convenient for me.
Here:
10 h 21 min
